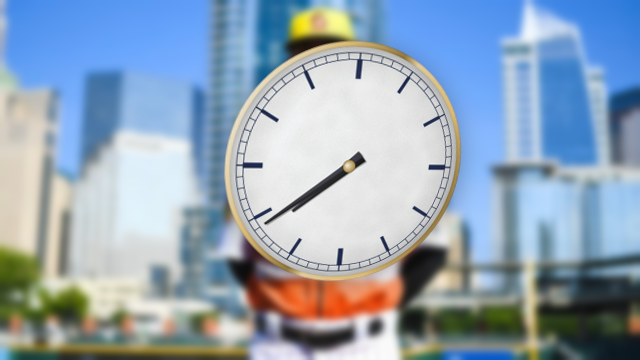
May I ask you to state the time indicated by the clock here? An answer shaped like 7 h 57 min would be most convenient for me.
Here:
7 h 39 min
